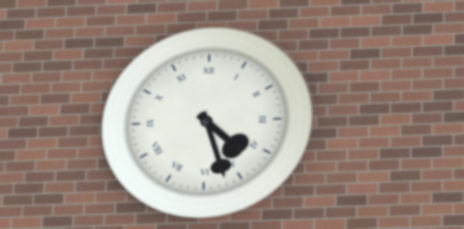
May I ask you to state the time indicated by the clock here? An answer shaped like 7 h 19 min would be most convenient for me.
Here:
4 h 27 min
